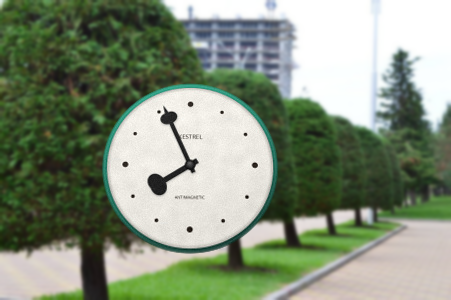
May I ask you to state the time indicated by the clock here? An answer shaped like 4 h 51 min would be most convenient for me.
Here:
7 h 56 min
